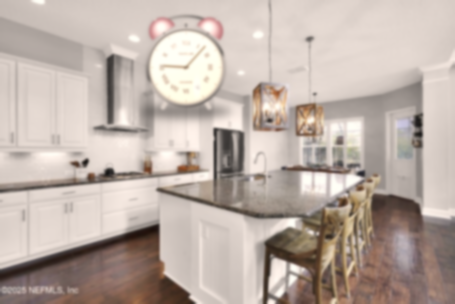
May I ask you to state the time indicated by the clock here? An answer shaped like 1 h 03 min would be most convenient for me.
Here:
9 h 07 min
